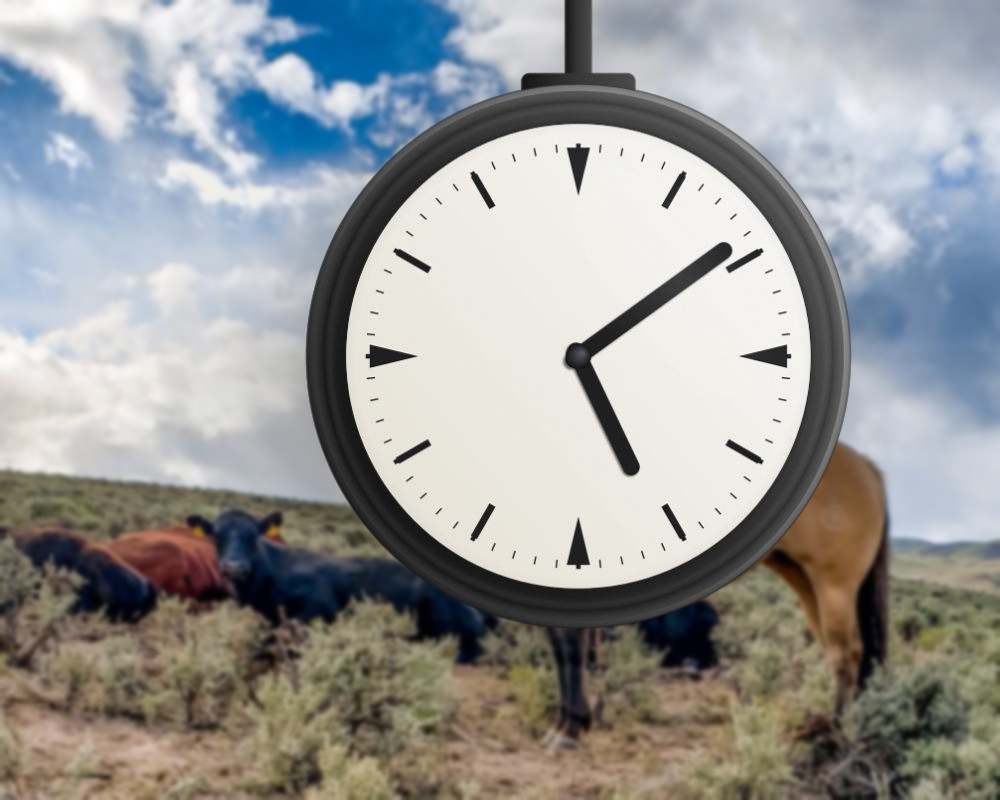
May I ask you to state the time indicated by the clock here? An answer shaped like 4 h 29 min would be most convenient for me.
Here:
5 h 09 min
